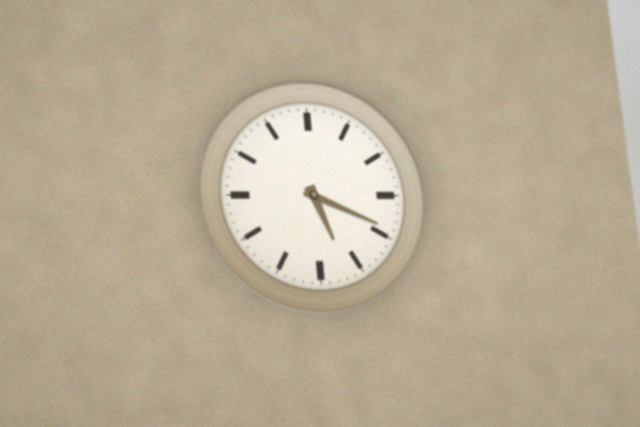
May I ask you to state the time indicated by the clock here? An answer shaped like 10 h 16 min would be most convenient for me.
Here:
5 h 19 min
